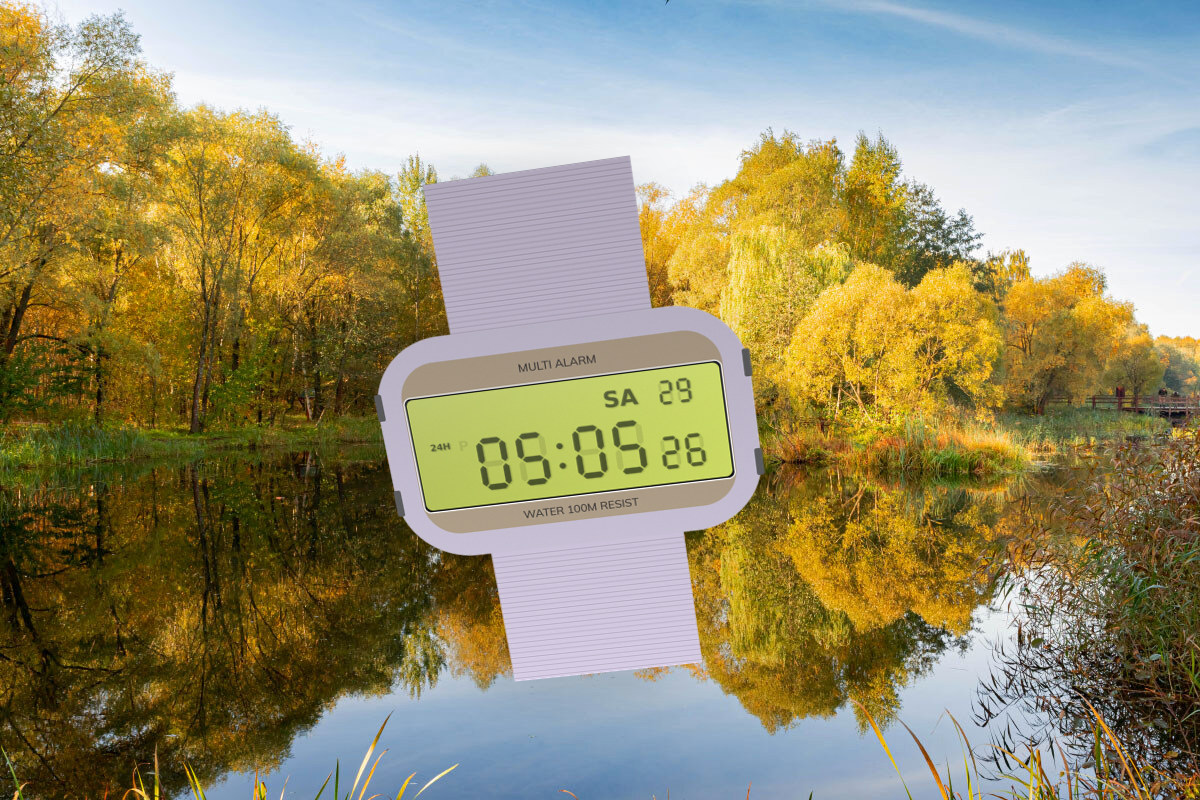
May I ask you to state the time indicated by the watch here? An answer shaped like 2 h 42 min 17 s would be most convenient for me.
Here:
5 h 05 min 26 s
